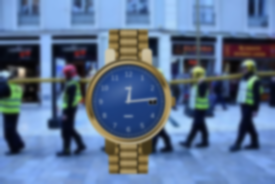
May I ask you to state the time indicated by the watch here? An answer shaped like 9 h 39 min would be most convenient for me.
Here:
12 h 14 min
